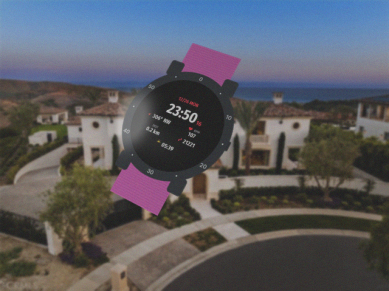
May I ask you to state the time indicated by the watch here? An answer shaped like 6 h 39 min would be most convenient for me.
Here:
23 h 50 min
